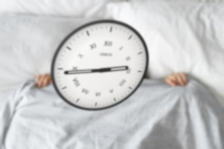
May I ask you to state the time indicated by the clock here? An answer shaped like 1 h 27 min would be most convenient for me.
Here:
2 h 44 min
